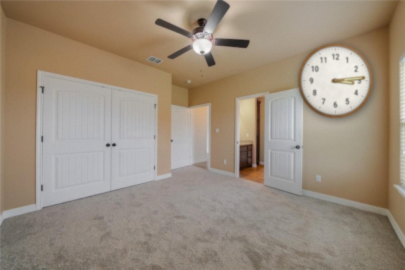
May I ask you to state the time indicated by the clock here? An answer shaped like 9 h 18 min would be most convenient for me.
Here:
3 h 14 min
